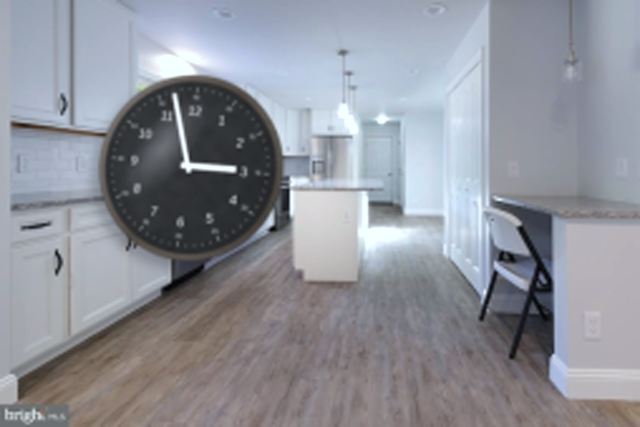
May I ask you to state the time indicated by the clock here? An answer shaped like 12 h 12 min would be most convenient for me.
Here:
2 h 57 min
